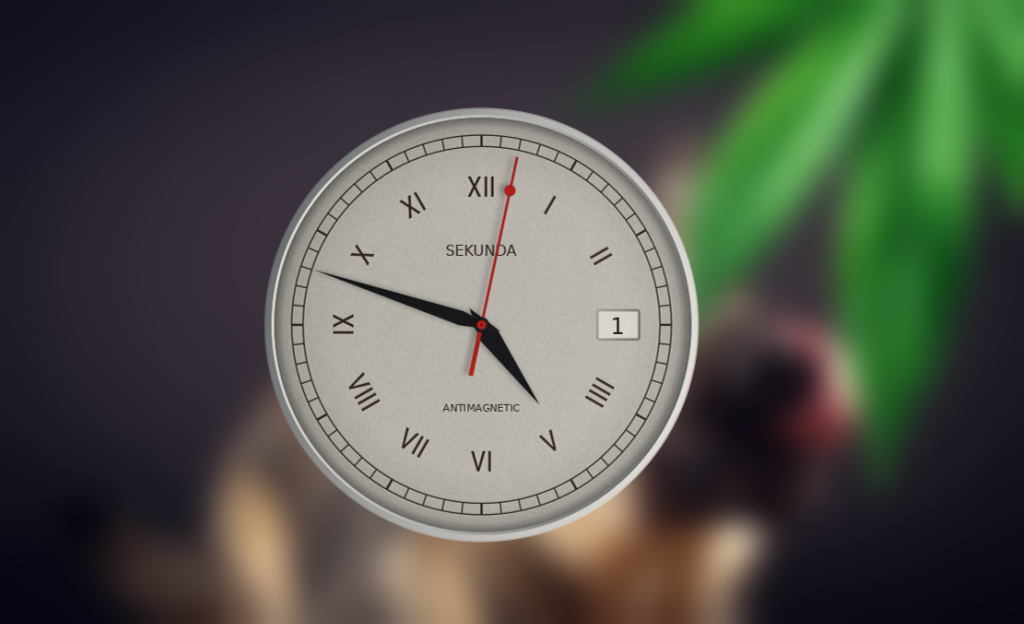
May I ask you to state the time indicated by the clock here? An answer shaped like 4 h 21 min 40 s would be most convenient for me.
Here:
4 h 48 min 02 s
